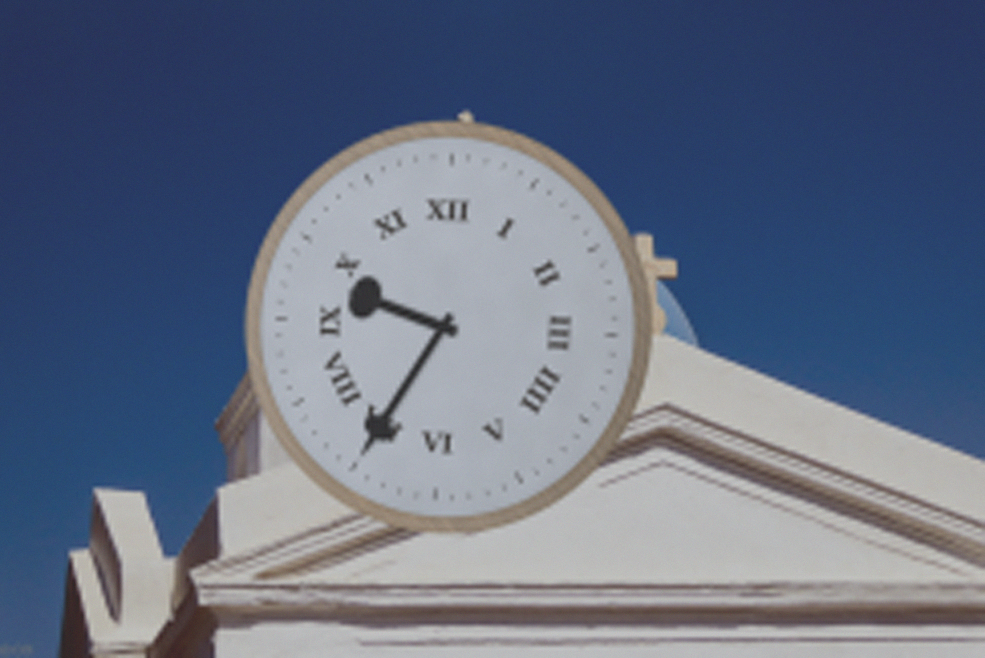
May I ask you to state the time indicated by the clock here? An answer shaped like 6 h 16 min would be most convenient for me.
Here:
9 h 35 min
